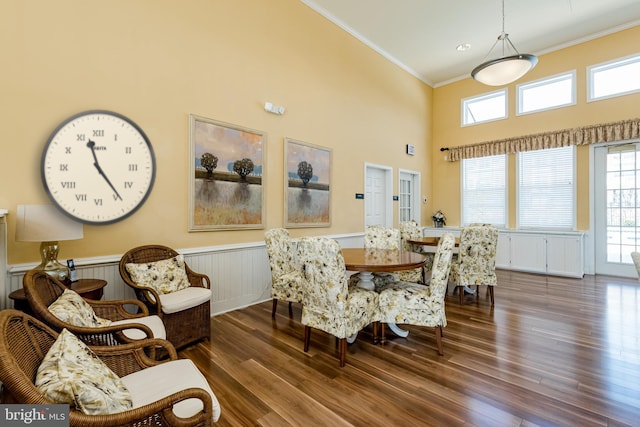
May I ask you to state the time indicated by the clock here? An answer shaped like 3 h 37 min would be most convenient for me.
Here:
11 h 24 min
